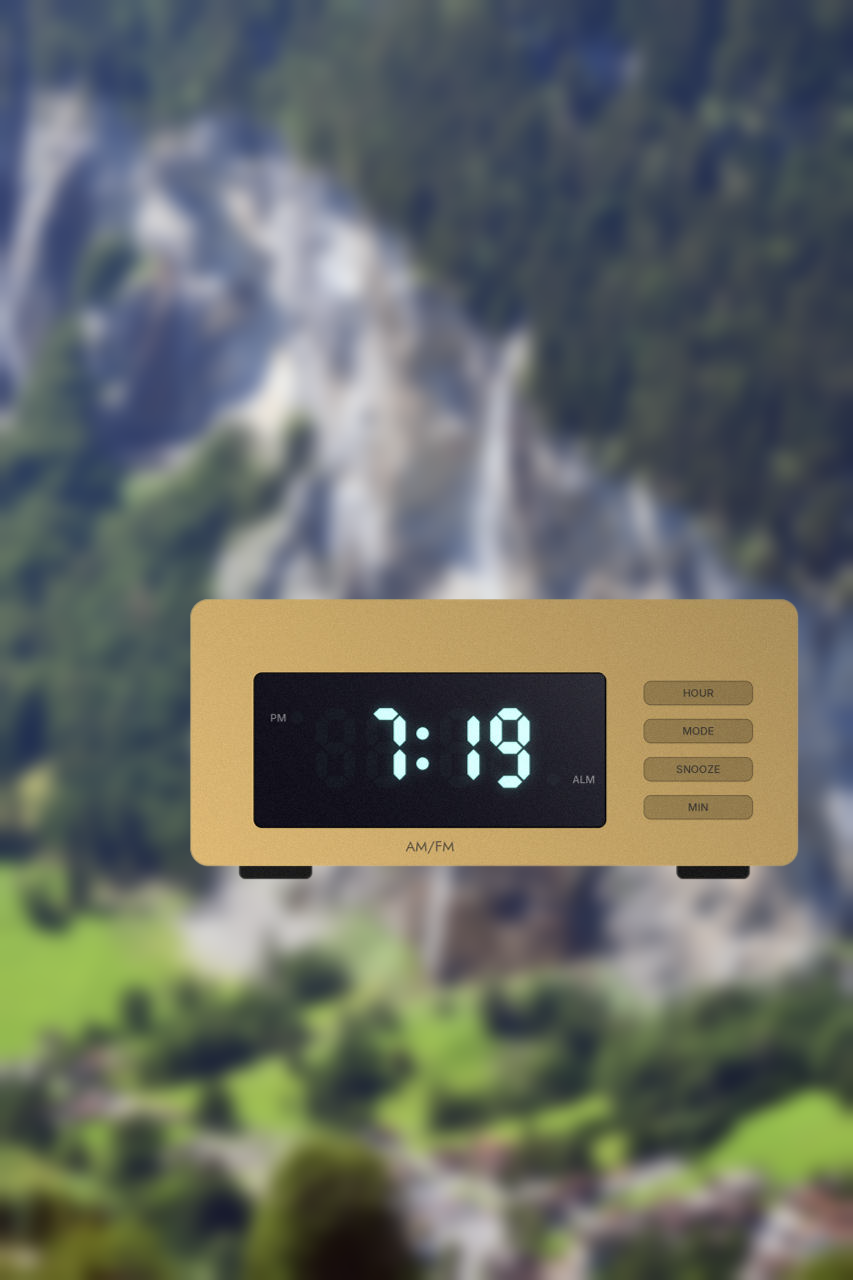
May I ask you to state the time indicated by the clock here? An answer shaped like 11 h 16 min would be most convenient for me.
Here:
7 h 19 min
